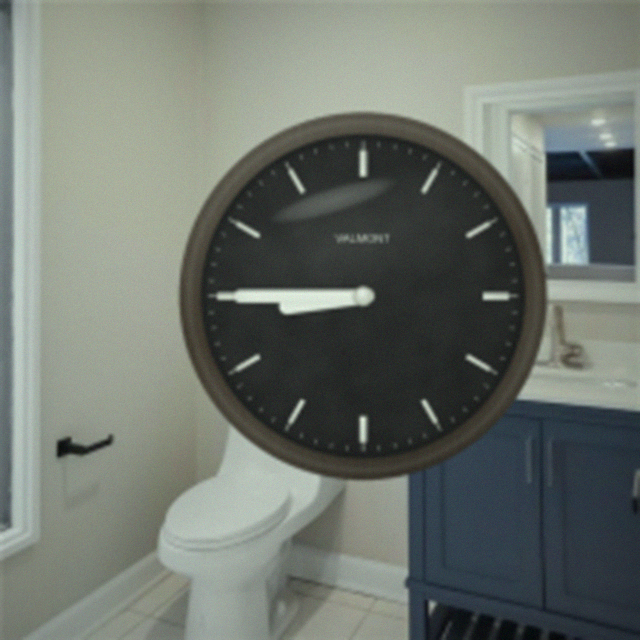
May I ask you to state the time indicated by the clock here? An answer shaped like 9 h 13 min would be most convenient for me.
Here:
8 h 45 min
